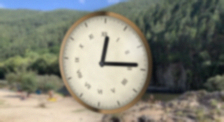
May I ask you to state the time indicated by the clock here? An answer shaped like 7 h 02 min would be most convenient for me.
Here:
12 h 14 min
